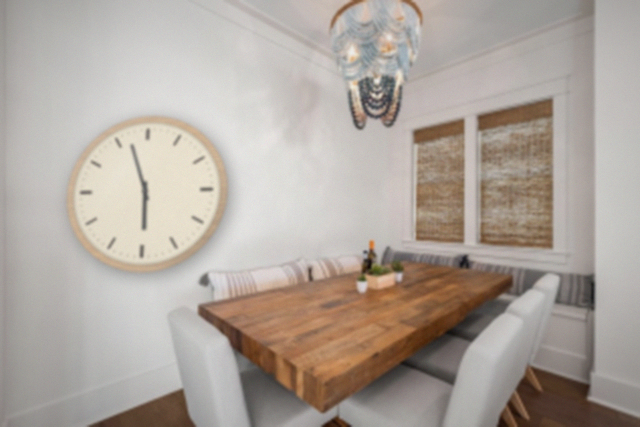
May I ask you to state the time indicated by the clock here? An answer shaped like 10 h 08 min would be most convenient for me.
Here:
5 h 57 min
